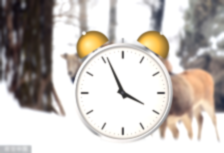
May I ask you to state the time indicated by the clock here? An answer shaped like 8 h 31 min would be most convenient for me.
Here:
3 h 56 min
